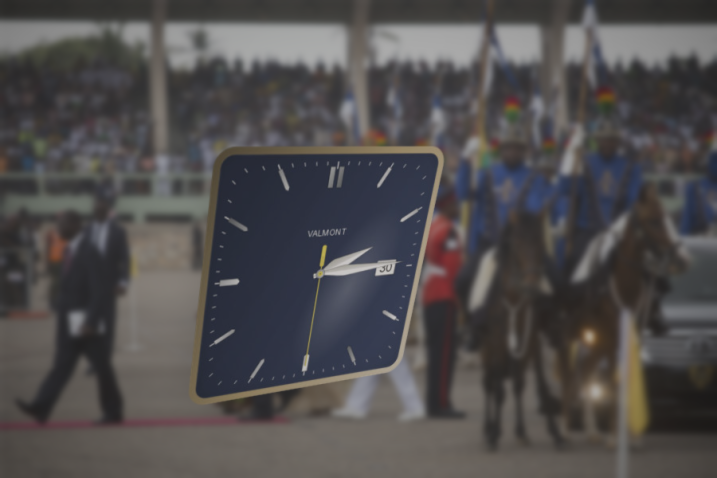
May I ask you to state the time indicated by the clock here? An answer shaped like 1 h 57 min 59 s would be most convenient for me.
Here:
2 h 14 min 30 s
